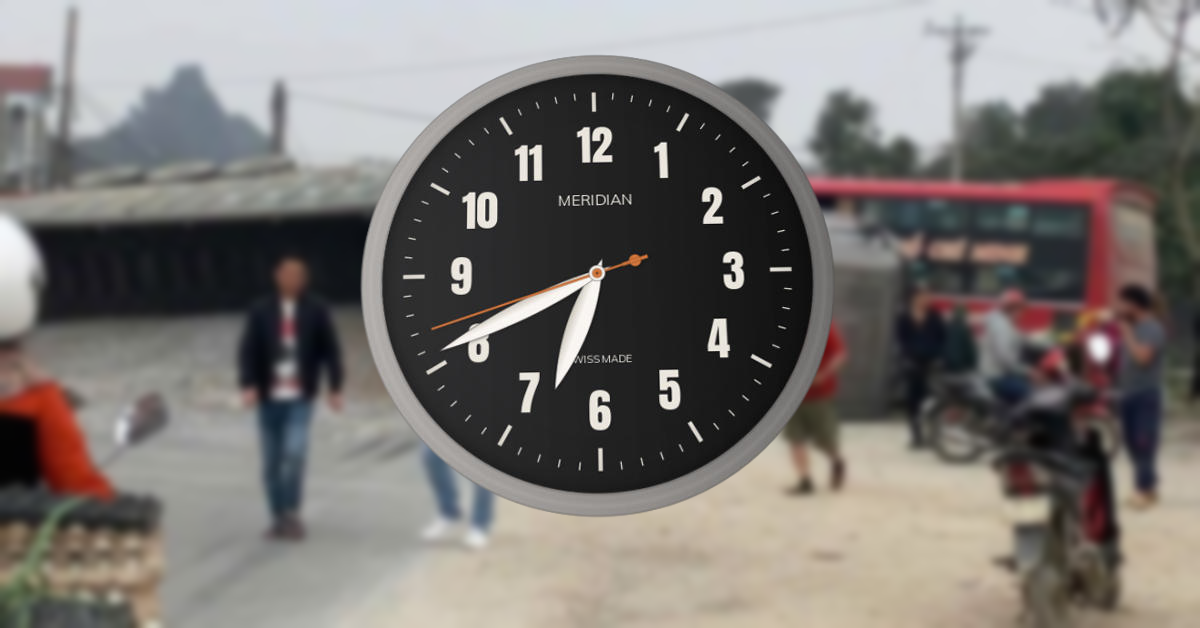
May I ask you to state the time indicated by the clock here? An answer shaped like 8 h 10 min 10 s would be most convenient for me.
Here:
6 h 40 min 42 s
